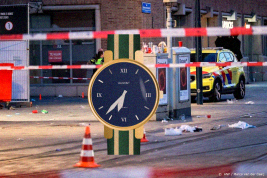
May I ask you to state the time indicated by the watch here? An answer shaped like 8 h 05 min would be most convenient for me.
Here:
6 h 37 min
